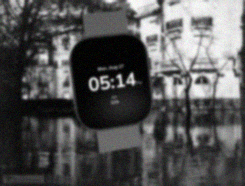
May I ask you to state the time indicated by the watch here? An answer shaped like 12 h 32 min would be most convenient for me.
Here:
5 h 14 min
